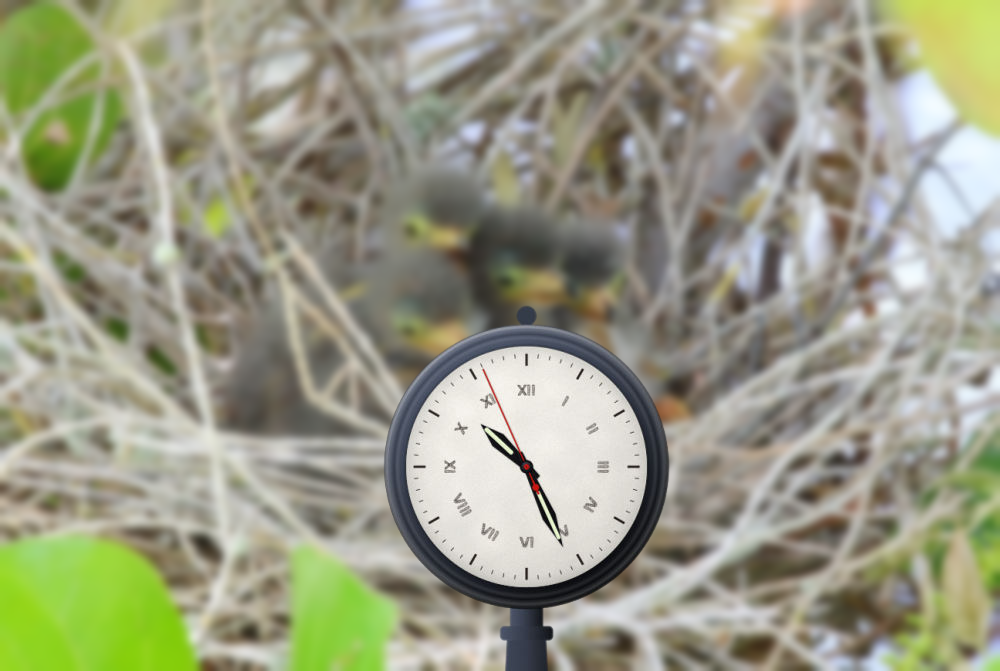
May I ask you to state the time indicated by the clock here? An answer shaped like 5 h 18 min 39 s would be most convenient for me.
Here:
10 h 25 min 56 s
